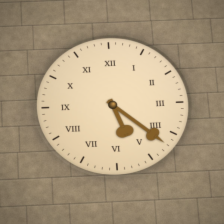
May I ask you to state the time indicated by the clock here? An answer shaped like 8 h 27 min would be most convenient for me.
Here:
5 h 22 min
